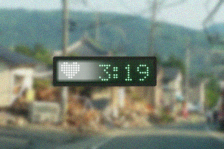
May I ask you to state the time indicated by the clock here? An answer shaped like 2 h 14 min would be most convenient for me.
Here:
3 h 19 min
